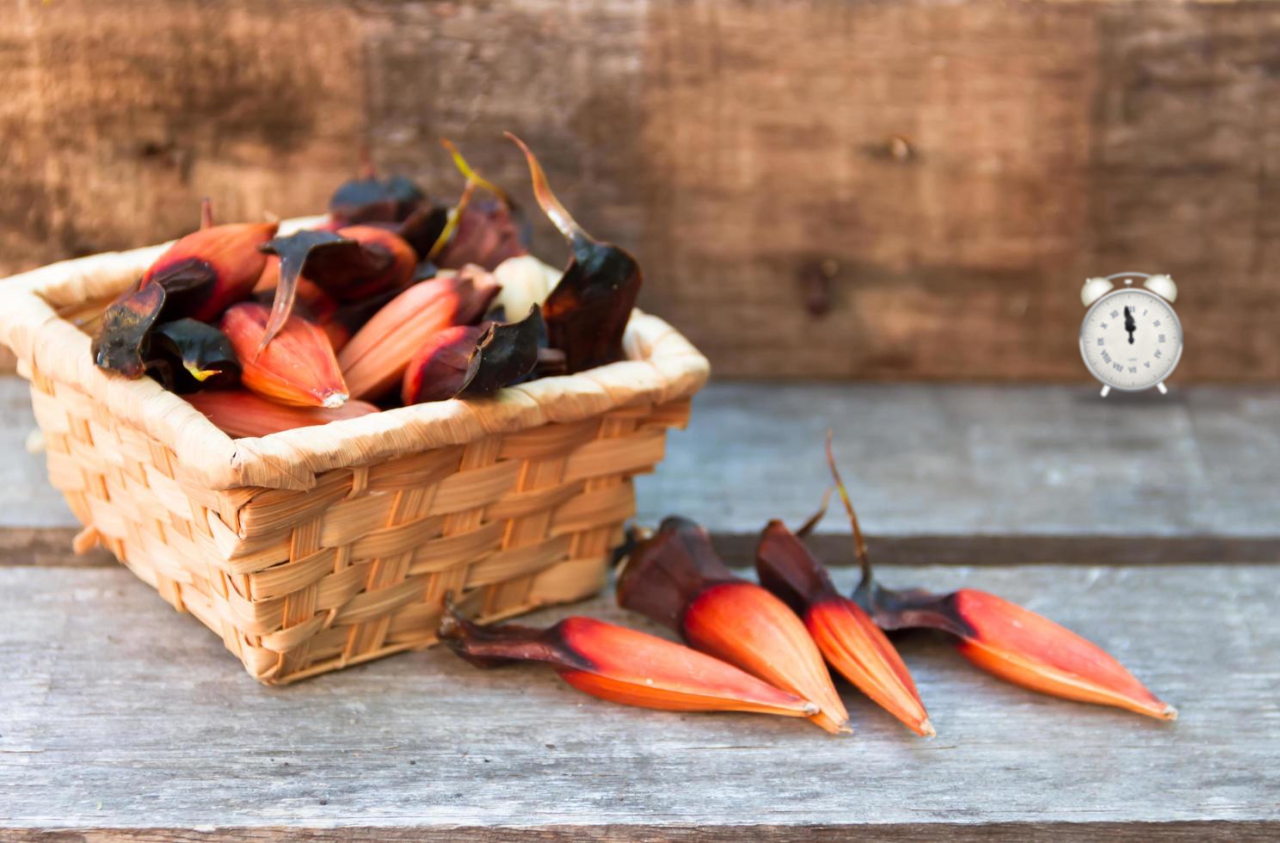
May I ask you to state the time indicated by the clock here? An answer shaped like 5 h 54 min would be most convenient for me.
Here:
11 h 59 min
